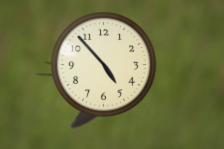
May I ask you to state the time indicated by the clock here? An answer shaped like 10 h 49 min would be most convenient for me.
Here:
4 h 53 min
